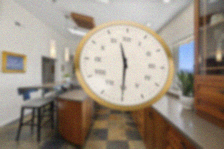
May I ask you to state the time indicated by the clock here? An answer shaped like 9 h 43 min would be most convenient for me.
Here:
11 h 30 min
